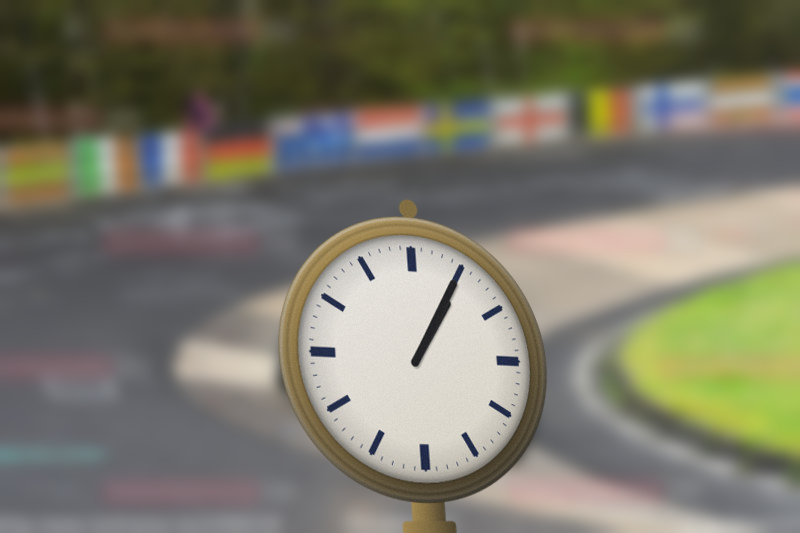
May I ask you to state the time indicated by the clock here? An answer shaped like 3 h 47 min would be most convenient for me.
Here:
1 h 05 min
